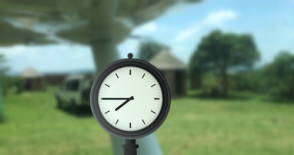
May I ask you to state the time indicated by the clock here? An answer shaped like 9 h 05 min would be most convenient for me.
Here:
7 h 45 min
